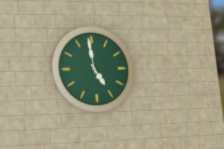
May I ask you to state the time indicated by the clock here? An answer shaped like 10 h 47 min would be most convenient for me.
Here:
4 h 59 min
